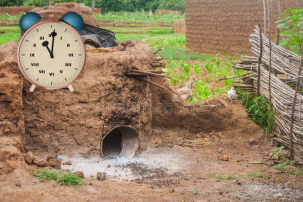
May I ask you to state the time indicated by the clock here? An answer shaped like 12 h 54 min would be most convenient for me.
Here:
11 h 01 min
